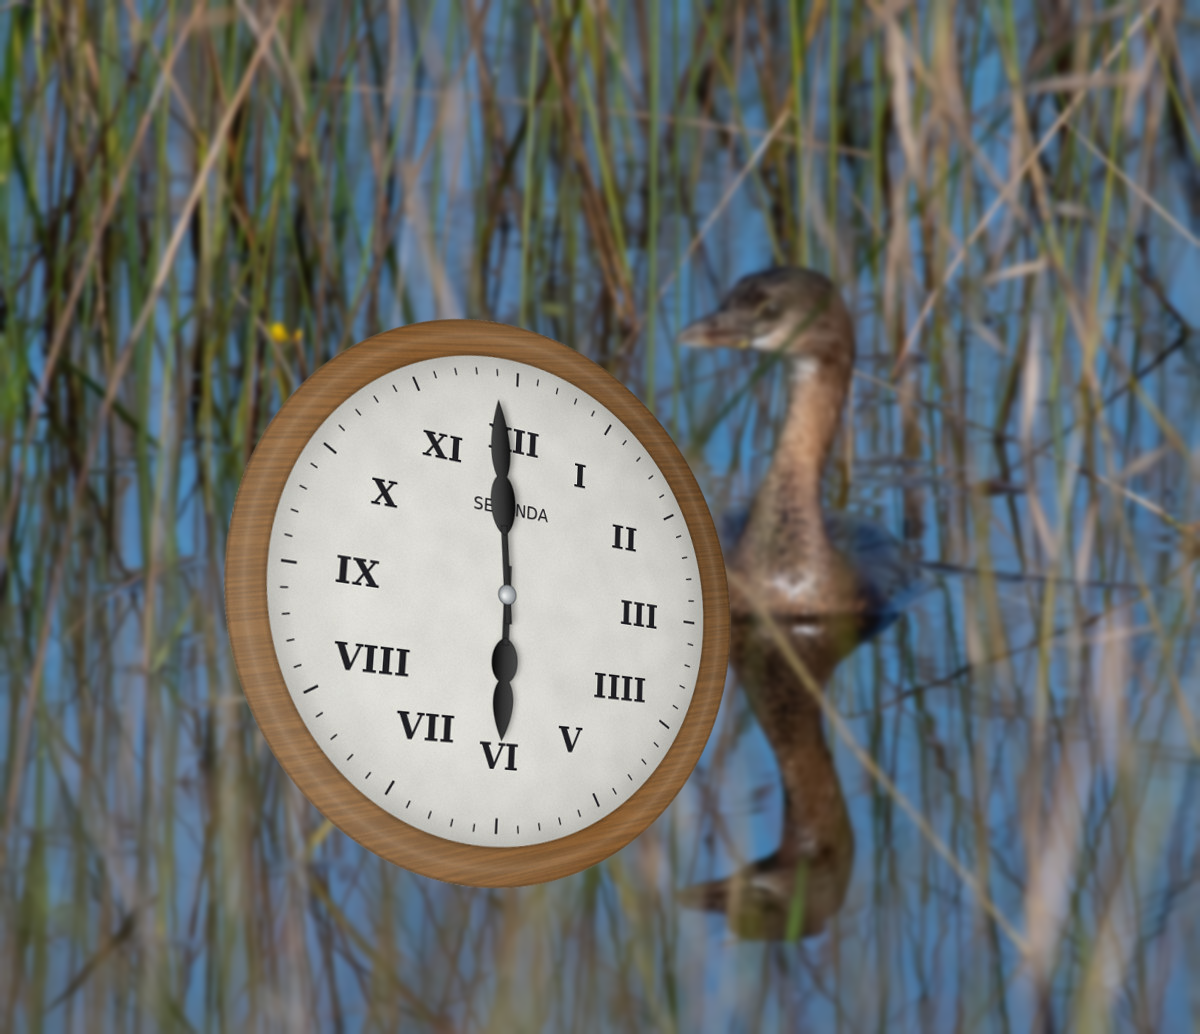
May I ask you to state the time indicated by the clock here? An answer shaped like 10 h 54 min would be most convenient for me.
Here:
5 h 59 min
